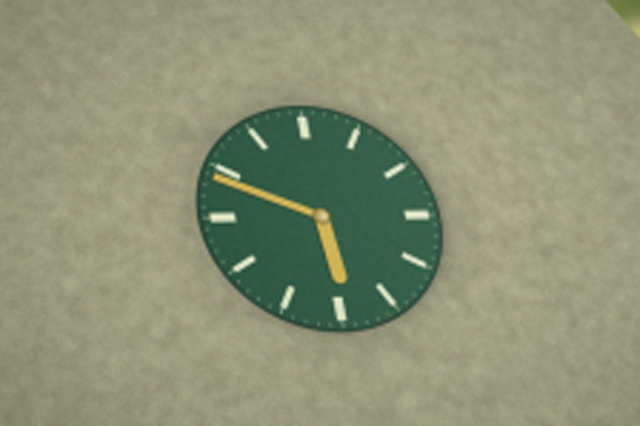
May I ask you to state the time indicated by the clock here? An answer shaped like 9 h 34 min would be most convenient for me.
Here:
5 h 49 min
